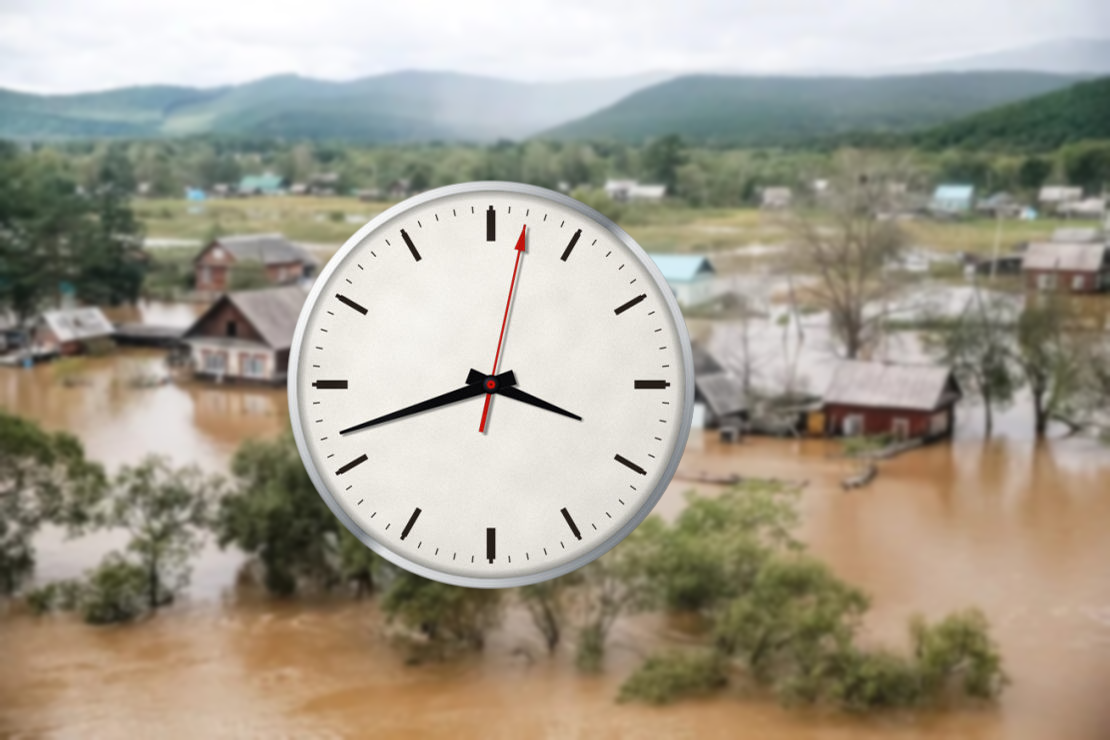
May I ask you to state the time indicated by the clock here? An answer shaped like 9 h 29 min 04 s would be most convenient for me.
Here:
3 h 42 min 02 s
